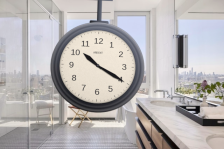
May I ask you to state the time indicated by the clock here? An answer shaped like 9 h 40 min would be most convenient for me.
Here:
10 h 20 min
